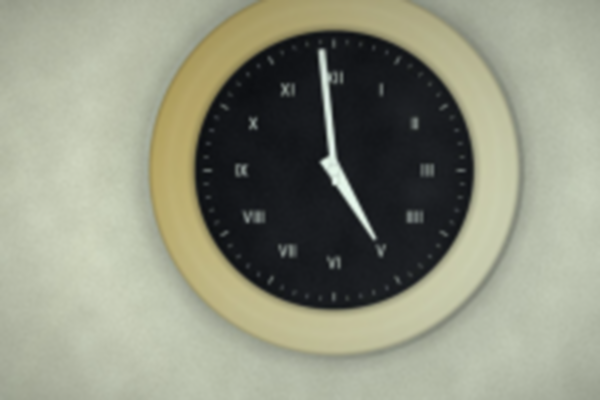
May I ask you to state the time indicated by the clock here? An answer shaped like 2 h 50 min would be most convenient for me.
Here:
4 h 59 min
